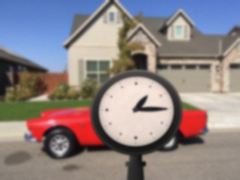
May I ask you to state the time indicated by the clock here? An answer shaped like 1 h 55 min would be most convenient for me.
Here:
1 h 15 min
